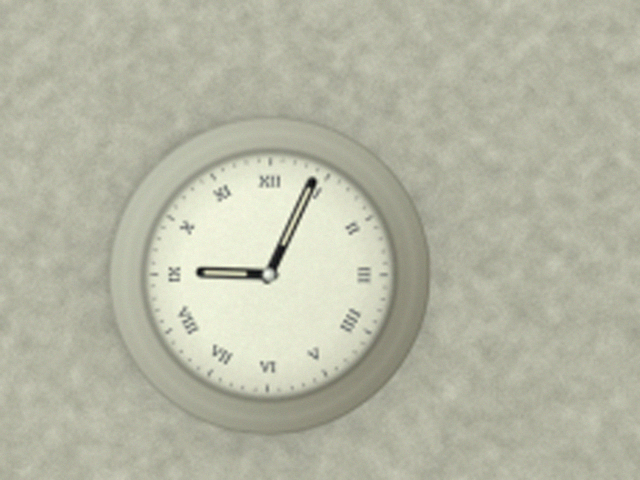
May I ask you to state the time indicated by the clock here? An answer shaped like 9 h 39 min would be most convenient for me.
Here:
9 h 04 min
